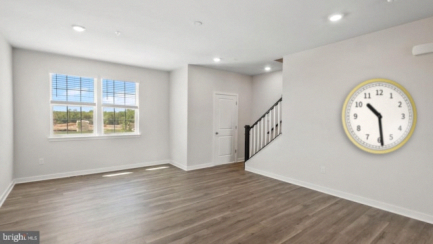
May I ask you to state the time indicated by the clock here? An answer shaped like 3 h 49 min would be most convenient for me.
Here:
10 h 29 min
